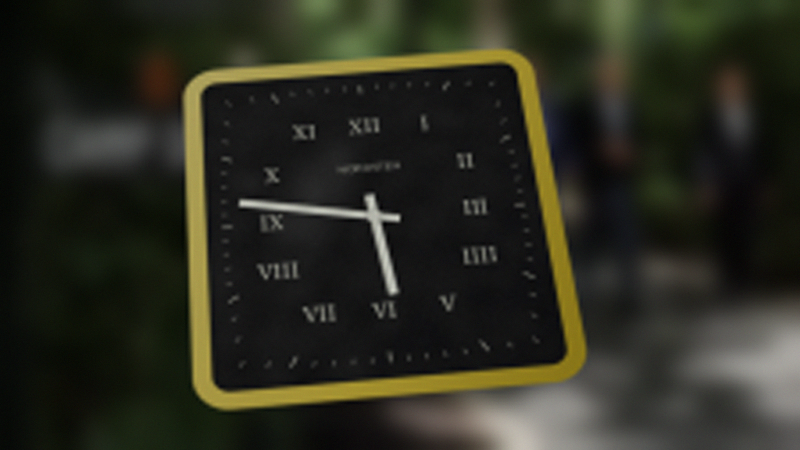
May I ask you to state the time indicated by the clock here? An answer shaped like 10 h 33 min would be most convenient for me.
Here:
5 h 47 min
